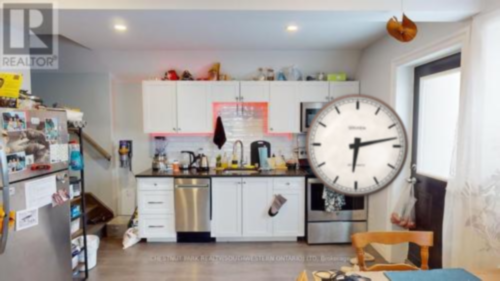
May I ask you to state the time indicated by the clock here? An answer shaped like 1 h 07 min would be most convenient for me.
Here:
6 h 13 min
